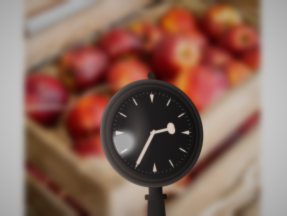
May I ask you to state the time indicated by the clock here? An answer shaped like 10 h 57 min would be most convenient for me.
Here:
2 h 35 min
